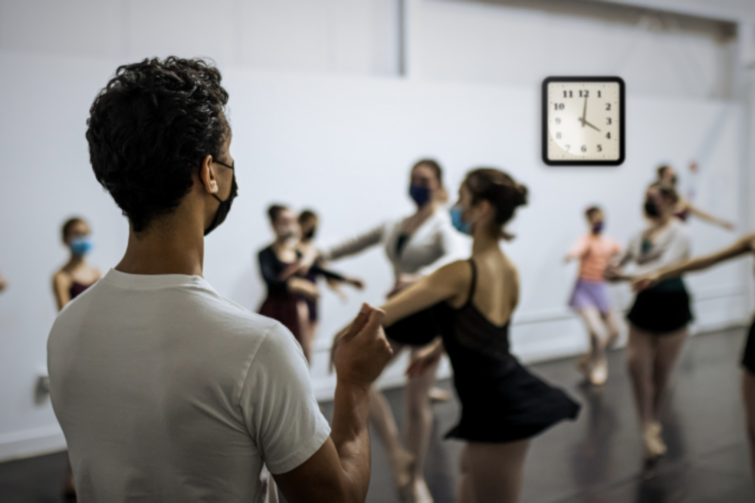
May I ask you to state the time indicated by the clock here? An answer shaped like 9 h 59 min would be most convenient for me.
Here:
4 h 01 min
